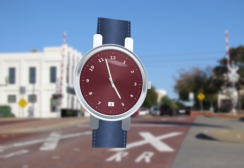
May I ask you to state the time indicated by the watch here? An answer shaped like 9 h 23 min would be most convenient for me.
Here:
4 h 57 min
